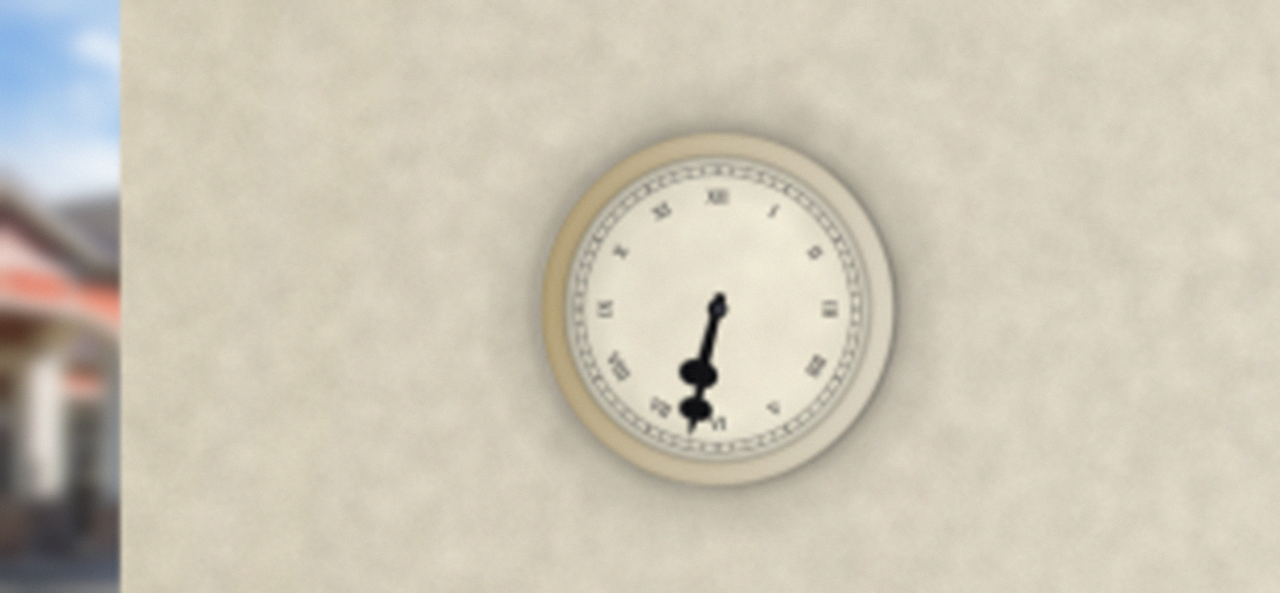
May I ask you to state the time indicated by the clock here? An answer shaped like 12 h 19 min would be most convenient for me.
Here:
6 h 32 min
